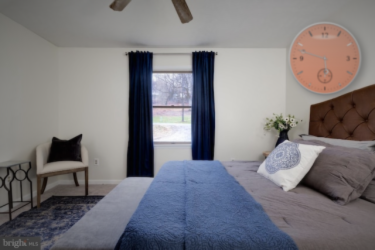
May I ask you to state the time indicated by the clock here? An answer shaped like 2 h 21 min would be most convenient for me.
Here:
5 h 48 min
